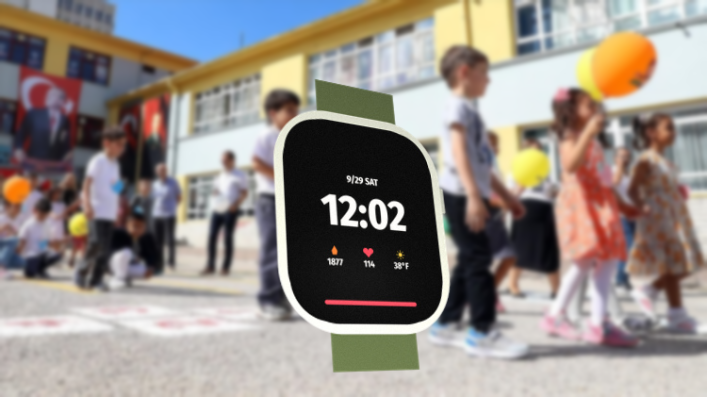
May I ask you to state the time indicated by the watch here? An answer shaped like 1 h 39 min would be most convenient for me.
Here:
12 h 02 min
